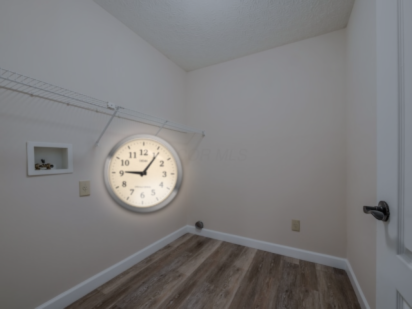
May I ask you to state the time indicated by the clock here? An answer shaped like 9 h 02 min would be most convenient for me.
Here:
9 h 06 min
